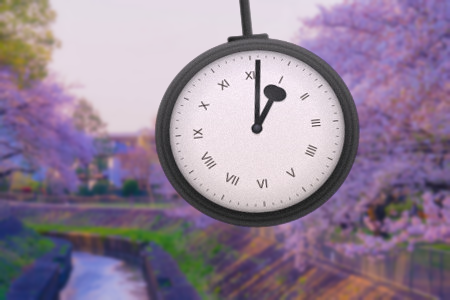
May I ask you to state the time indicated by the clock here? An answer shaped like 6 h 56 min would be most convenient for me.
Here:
1 h 01 min
